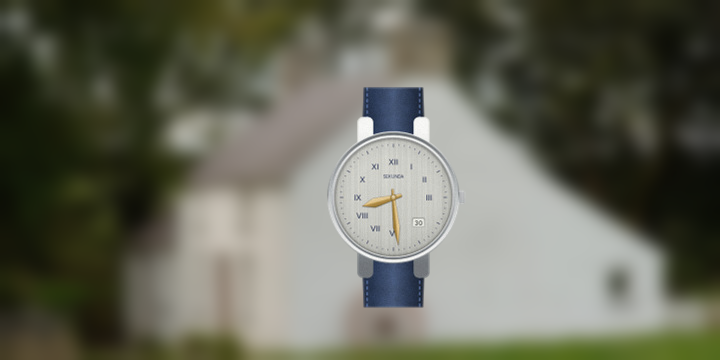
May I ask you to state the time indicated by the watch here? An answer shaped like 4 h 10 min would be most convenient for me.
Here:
8 h 29 min
